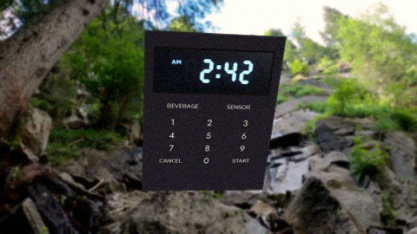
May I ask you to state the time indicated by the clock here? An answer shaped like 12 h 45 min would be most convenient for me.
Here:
2 h 42 min
